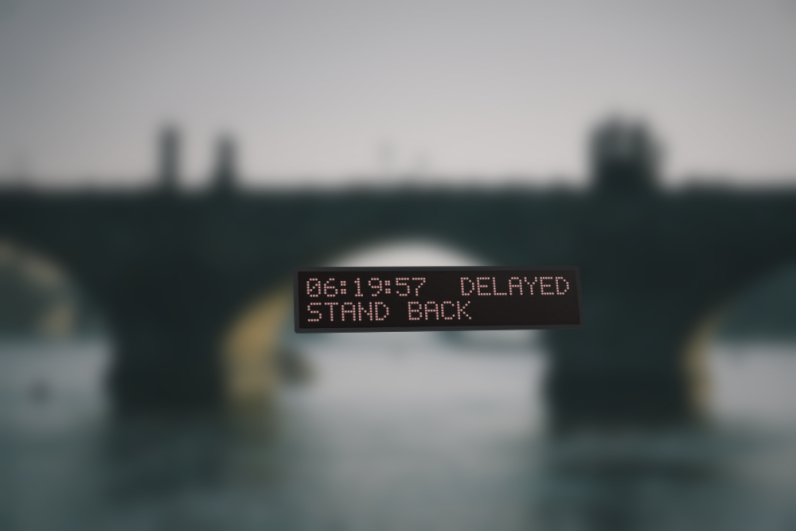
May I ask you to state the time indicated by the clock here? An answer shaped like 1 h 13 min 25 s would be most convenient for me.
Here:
6 h 19 min 57 s
